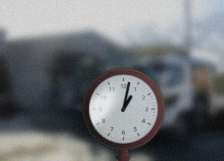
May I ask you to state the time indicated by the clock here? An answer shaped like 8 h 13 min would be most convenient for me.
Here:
1 h 02 min
